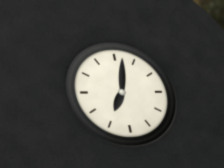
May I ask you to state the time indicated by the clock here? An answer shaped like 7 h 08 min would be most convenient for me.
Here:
7 h 02 min
